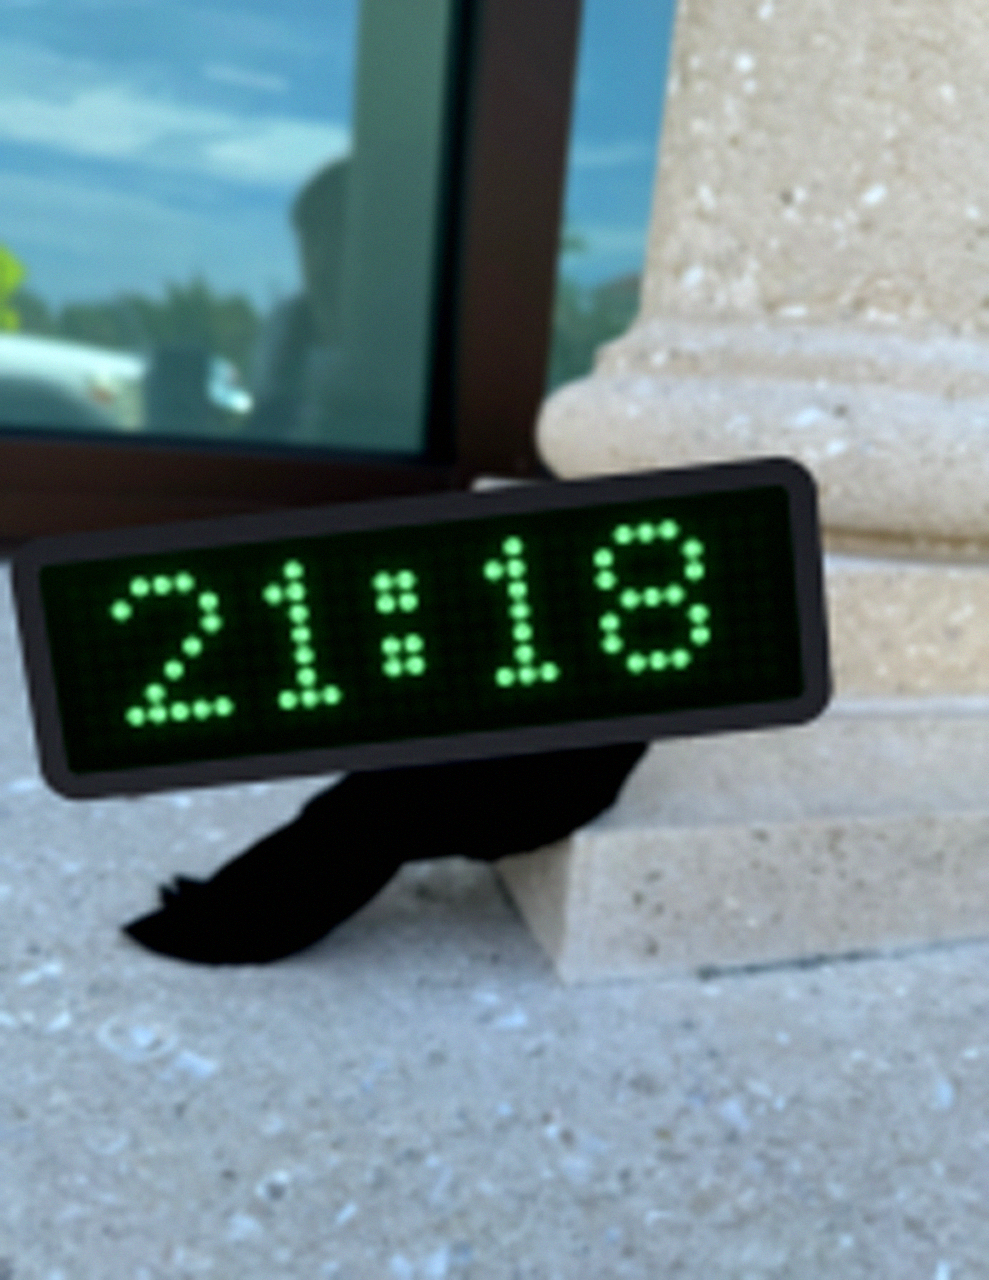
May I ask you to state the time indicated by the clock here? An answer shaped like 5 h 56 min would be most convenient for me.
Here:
21 h 18 min
